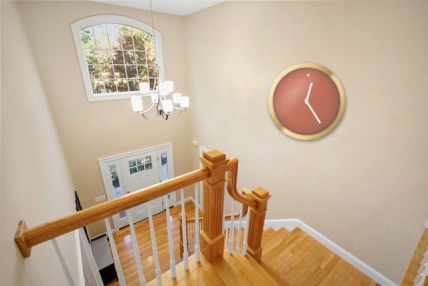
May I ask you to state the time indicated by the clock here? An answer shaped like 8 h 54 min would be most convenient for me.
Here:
12 h 24 min
